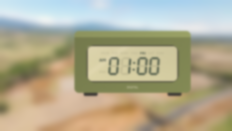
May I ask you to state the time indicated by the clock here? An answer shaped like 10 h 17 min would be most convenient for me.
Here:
1 h 00 min
